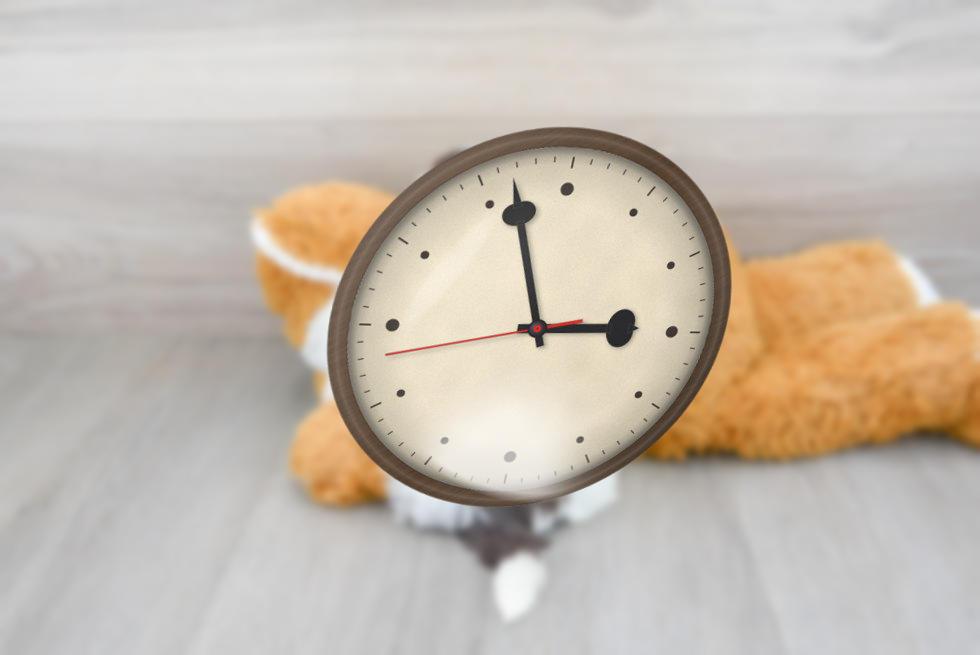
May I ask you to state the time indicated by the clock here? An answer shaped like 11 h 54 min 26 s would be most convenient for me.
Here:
2 h 56 min 43 s
